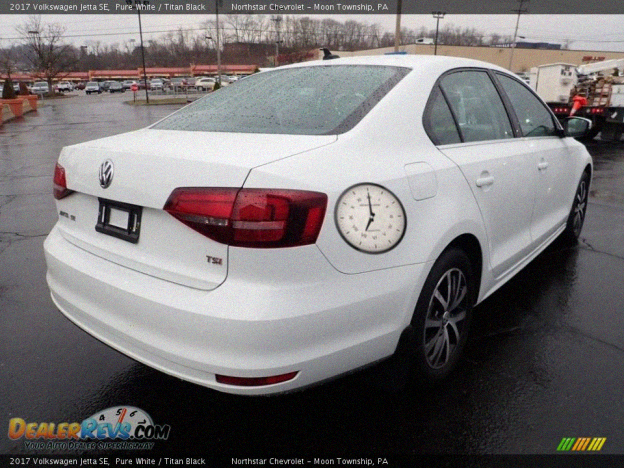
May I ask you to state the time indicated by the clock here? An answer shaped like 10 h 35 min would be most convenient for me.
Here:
7 h 00 min
